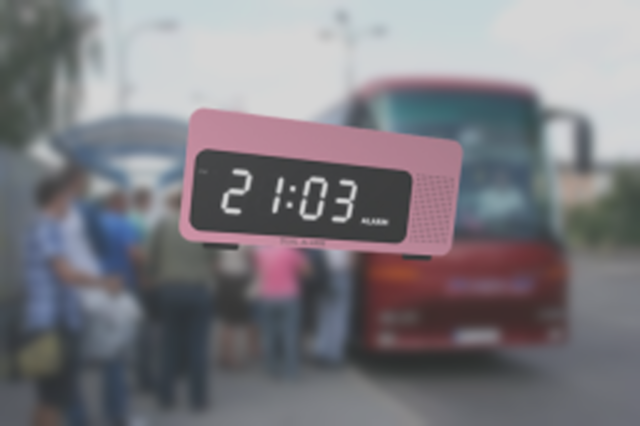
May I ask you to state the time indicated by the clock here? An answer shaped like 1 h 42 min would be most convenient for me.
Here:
21 h 03 min
